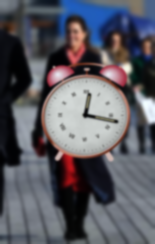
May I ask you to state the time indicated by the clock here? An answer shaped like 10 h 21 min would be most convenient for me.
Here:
12 h 17 min
